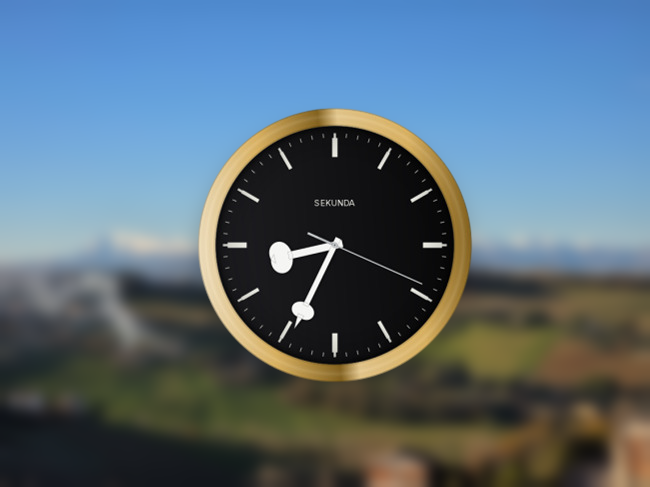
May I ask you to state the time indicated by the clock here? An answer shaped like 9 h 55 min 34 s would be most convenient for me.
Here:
8 h 34 min 19 s
